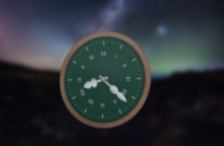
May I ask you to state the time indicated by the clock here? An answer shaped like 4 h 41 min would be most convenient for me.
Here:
8 h 22 min
